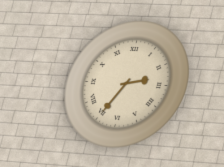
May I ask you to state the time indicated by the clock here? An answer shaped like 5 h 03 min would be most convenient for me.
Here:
2 h 35 min
